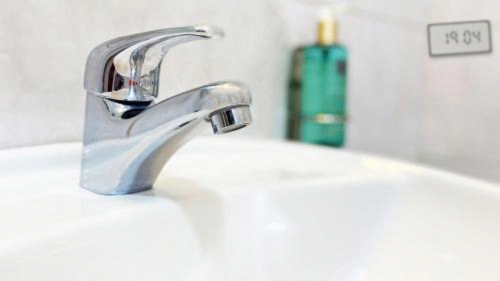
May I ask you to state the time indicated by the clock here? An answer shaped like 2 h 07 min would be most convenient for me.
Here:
19 h 04 min
